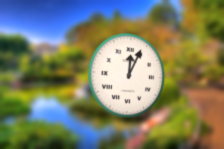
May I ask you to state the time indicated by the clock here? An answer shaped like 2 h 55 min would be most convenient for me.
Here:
12 h 04 min
